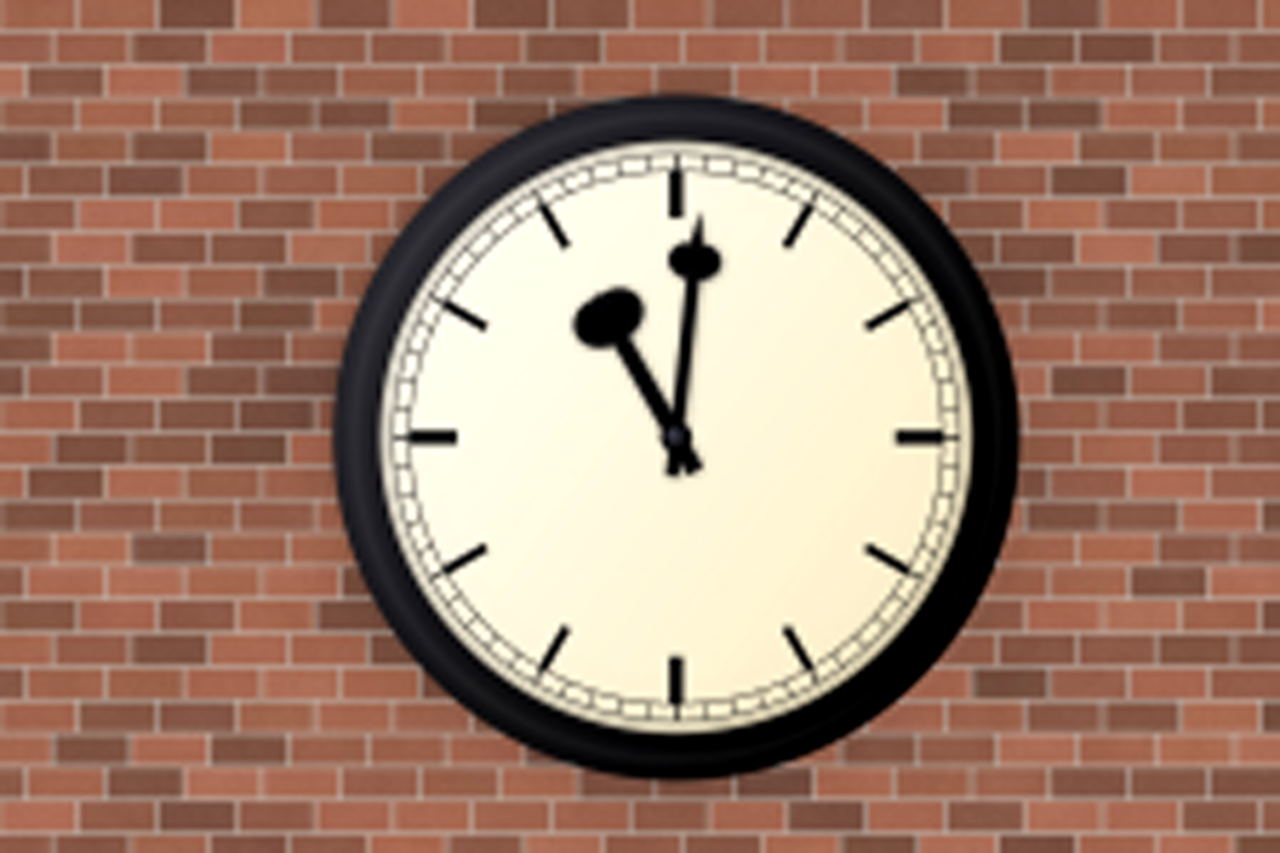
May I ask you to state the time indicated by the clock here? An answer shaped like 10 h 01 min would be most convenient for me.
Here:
11 h 01 min
